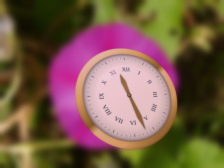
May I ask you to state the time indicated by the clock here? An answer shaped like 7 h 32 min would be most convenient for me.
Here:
11 h 27 min
